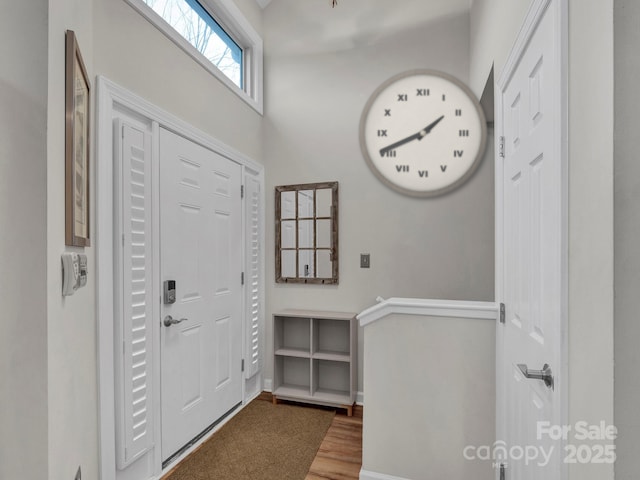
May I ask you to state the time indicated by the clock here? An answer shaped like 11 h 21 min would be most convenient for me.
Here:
1 h 41 min
